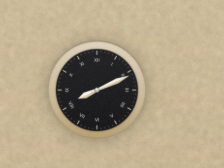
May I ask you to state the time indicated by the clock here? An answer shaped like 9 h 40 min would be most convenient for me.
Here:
8 h 11 min
